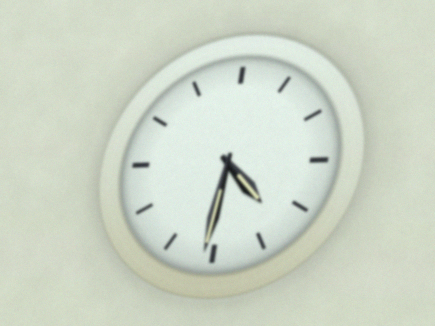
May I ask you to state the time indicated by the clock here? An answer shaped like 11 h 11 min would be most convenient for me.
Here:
4 h 31 min
